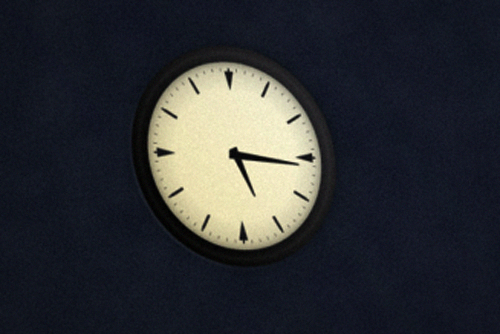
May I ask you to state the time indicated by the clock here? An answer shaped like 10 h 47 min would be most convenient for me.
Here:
5 h 16 min
